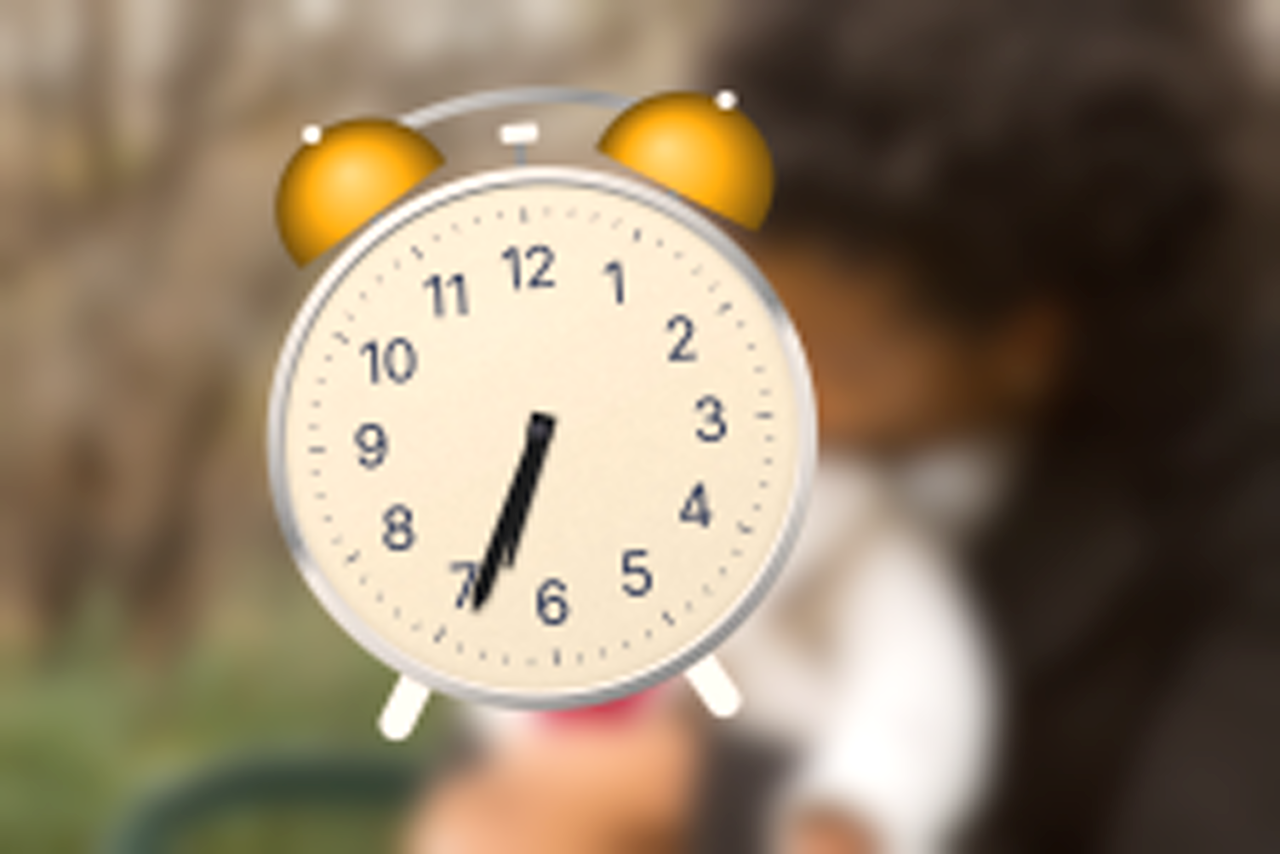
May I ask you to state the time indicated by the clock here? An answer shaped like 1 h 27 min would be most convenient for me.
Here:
6 h 34 min
